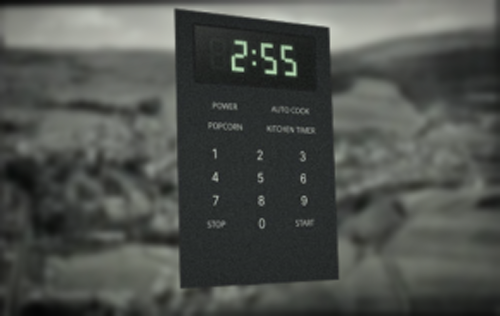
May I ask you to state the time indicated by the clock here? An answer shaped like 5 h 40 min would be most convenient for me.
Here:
2 h 55 min
